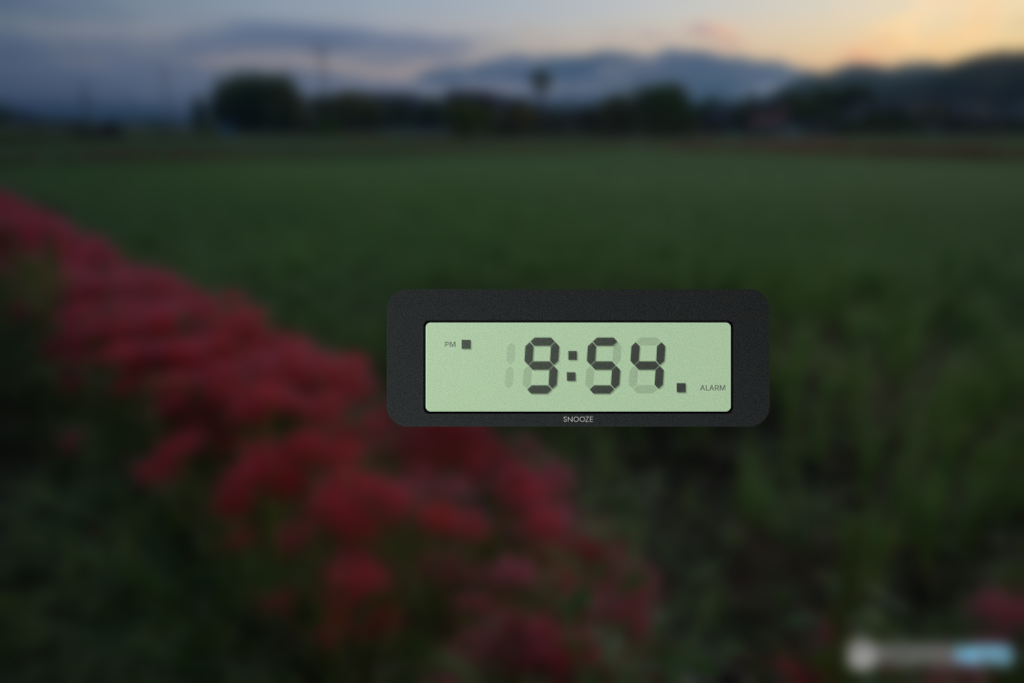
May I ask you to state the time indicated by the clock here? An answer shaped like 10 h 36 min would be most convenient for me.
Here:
9 h 54 min
